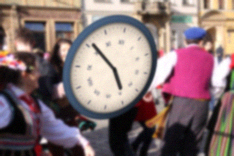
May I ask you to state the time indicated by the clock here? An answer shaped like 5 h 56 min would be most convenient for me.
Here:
4 h 51 min
